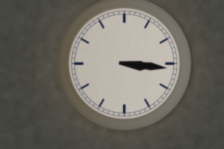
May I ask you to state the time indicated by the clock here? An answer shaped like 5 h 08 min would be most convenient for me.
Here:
3 h 16 min
